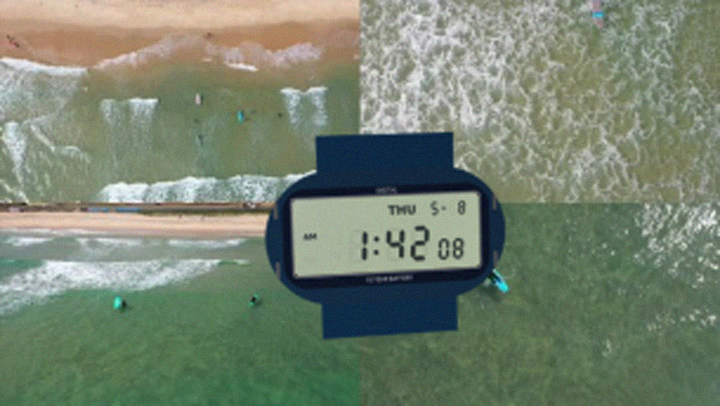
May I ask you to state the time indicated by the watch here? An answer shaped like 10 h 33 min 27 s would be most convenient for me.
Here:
1 h 42 min 08 s
